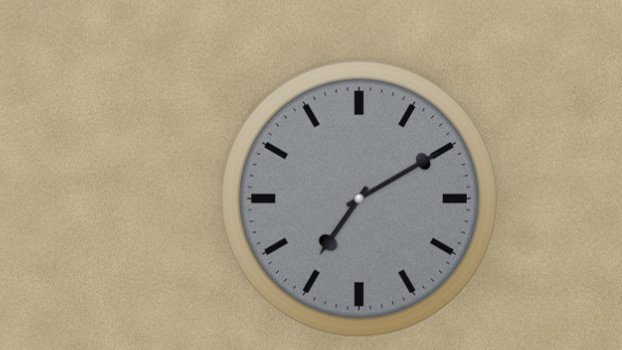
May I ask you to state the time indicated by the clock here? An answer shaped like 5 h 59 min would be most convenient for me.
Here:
7 h 10 min
